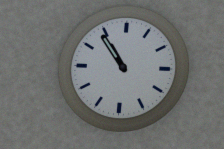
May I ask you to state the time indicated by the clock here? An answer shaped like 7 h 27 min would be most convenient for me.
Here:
10 h 54 min
